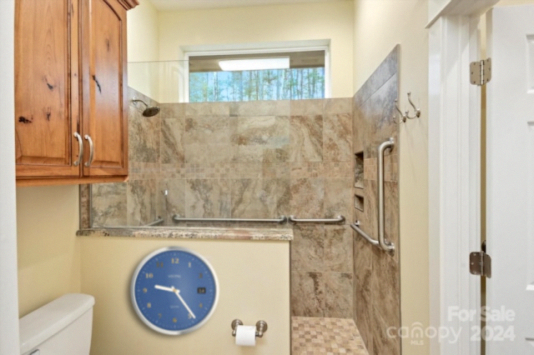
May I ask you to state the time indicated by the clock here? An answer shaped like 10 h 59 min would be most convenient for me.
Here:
9 h 24 min
